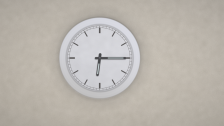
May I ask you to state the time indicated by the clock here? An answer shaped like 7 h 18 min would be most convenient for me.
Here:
6 h 15 min
